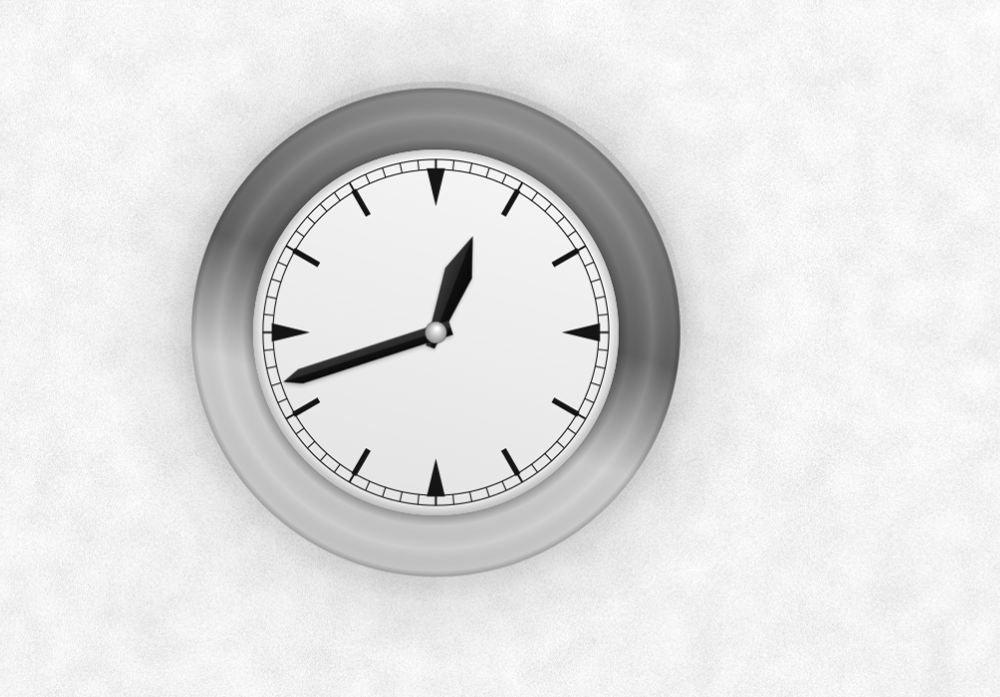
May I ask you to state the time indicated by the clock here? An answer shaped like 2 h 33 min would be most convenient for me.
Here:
12 h 42 min
